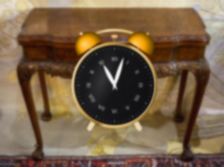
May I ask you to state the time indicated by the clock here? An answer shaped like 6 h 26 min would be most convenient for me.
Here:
11 h 03 min
